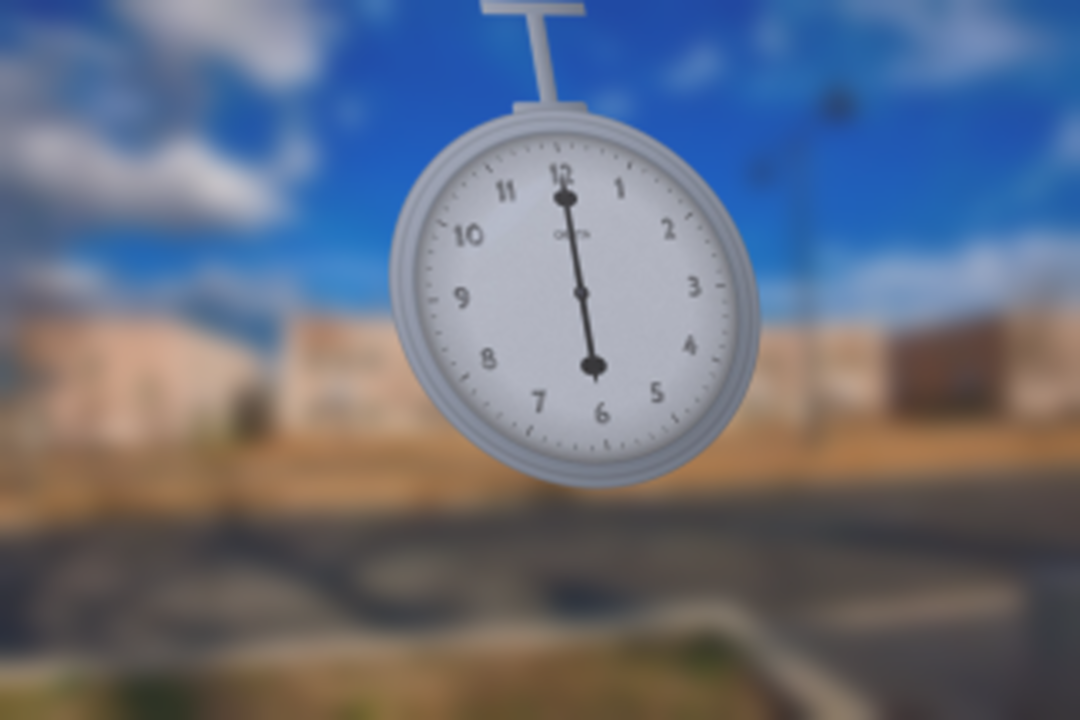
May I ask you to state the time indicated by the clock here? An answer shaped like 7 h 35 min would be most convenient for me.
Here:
6 h 00 min
